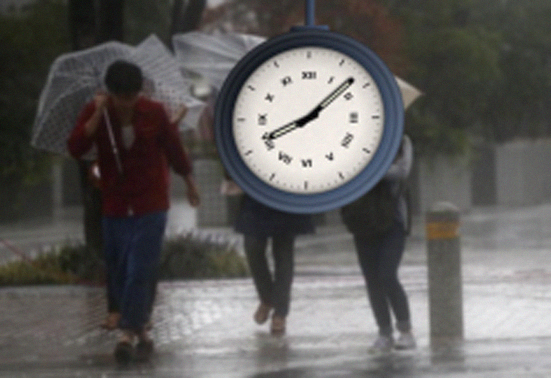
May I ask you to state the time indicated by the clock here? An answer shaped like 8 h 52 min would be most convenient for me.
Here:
8 h 08 min
